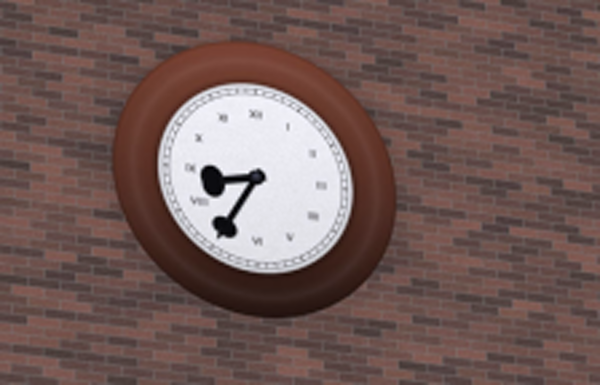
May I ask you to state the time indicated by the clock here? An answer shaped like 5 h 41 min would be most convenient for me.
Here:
8 h 35 min
